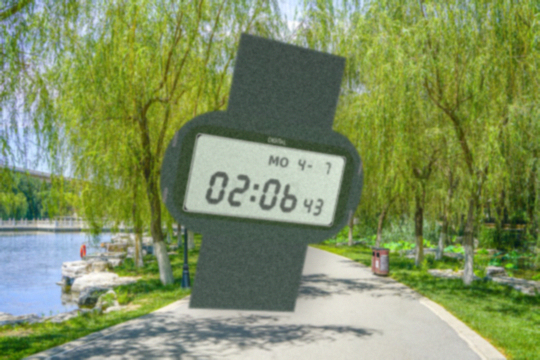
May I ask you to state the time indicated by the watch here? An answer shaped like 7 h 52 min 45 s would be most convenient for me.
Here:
2 h 06 min 43 s
